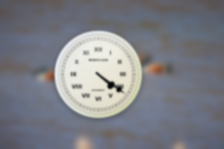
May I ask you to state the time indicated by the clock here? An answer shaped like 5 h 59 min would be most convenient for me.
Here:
4 h 21 min
